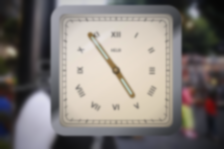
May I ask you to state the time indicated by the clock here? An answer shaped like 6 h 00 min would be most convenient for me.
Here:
4 h 54 min
